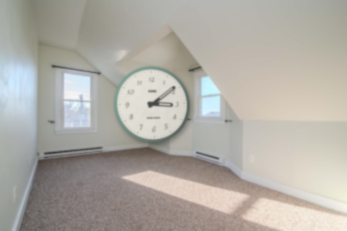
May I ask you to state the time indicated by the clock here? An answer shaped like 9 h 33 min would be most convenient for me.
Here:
3 h 09 min
